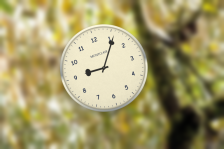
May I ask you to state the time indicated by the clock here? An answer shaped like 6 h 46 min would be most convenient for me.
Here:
9 h 06 min
